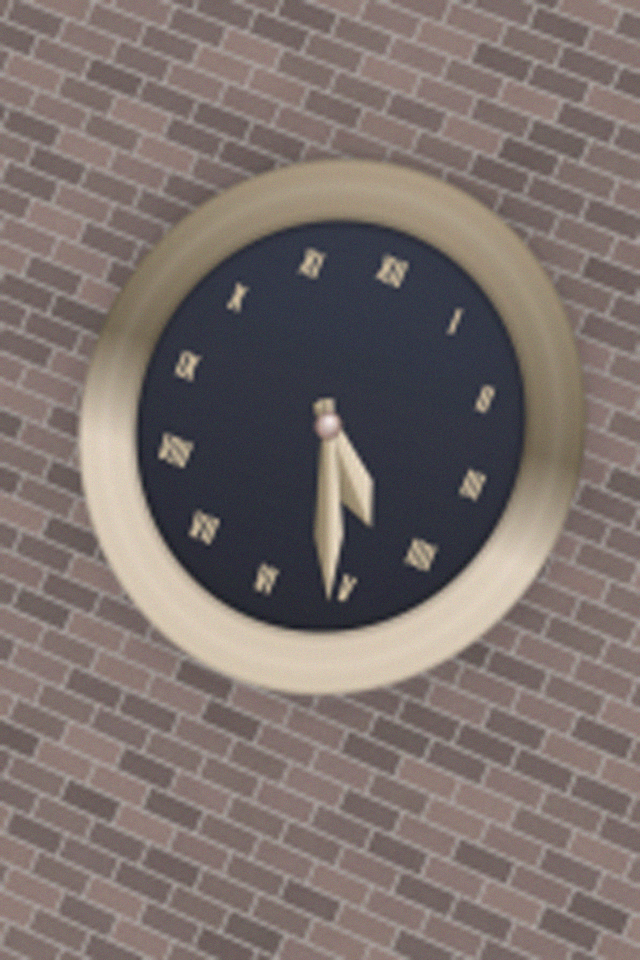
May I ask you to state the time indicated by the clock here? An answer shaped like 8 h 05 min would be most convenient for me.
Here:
4 h 26 min
